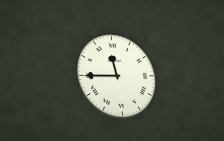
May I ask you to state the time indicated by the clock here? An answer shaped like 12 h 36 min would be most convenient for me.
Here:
11 h 45 min
